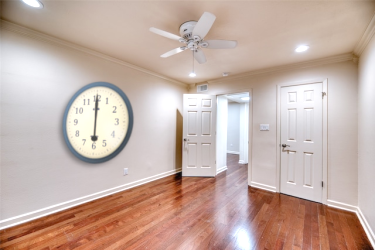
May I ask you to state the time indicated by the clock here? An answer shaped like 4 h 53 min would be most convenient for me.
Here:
6 h 00 min
